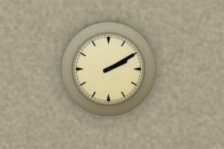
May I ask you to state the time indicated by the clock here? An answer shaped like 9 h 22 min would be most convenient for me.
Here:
2 h 10 min
